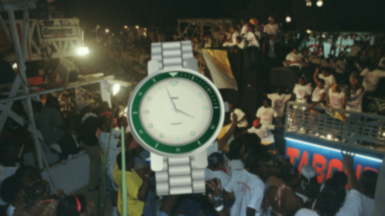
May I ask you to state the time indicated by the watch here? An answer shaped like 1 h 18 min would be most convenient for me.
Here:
3 h 57 min
